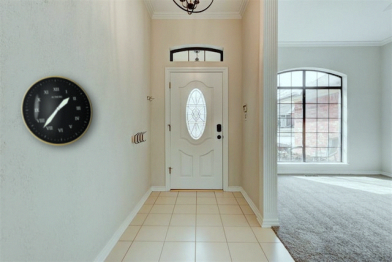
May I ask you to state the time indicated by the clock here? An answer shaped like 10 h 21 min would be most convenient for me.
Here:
1 h 37 min
